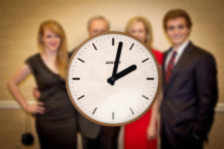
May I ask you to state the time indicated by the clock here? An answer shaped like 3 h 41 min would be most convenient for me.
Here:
2 h 02 min
